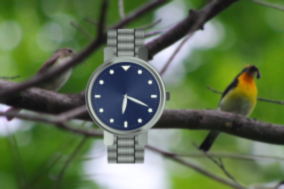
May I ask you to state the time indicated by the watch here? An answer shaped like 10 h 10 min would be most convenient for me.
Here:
6 h 19 min
